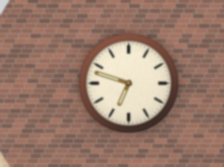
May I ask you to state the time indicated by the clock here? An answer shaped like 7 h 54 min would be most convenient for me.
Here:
6 h 48 min
